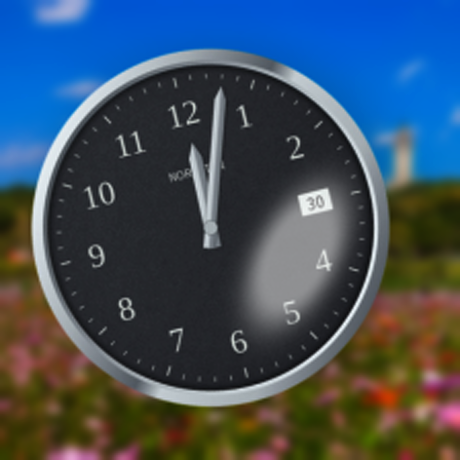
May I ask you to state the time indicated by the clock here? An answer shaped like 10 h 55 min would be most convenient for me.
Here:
12 h 03 min
